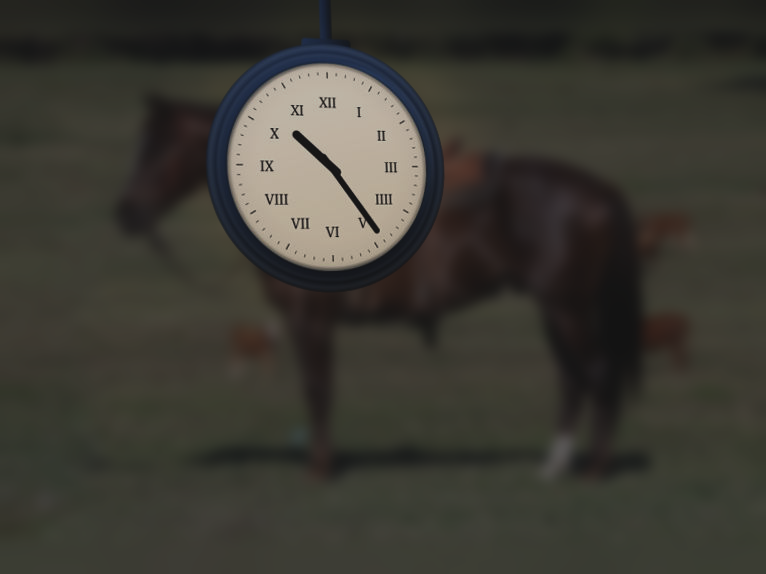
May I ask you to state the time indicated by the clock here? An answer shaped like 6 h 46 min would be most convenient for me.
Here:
10 h 24 min
